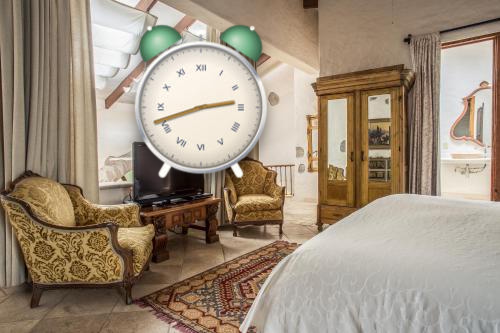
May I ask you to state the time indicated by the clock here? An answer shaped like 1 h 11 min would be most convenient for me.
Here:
2 h 42 min
